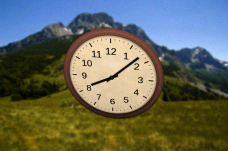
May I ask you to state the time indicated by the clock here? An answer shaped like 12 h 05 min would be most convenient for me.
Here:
8 h 08 min
